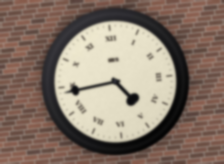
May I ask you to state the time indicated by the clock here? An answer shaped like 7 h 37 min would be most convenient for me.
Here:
4 h 44 min
